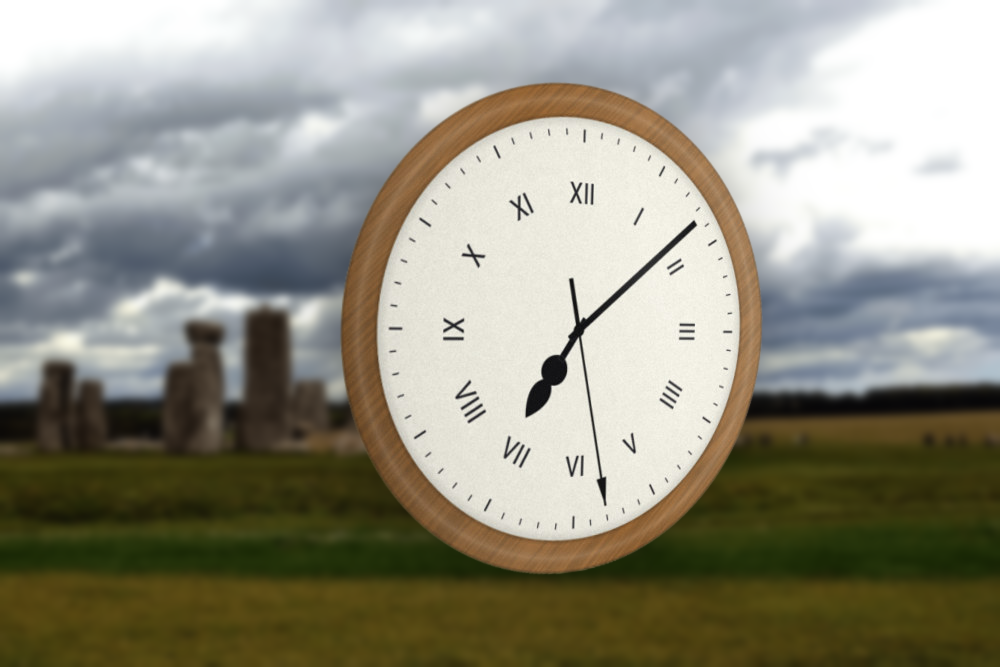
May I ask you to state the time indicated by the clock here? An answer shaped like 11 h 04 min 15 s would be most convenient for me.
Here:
7 h 08 min 28 s
